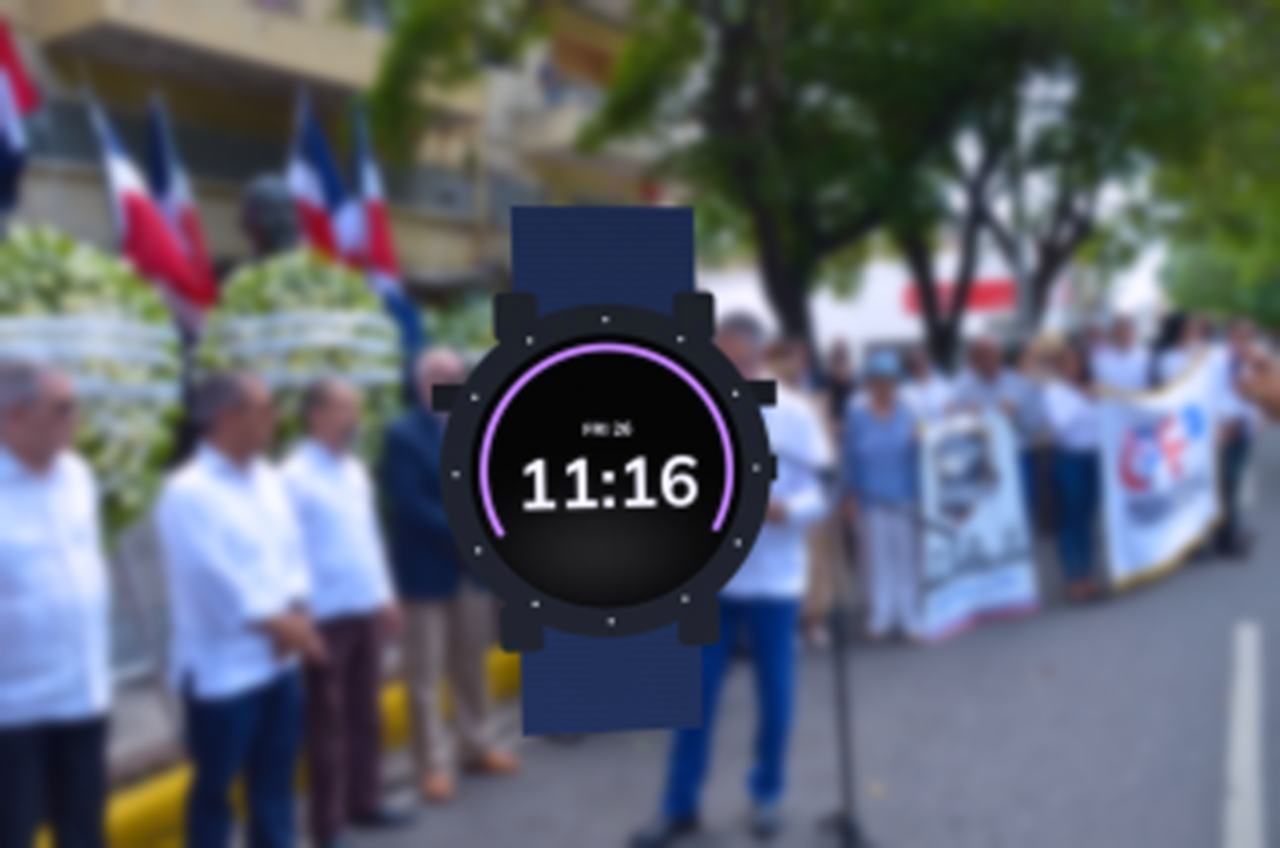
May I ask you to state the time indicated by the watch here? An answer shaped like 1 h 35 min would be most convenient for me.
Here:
11 h 16 min
